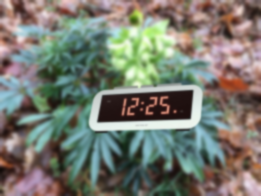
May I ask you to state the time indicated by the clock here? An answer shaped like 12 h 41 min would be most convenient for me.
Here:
12 h 25 min
